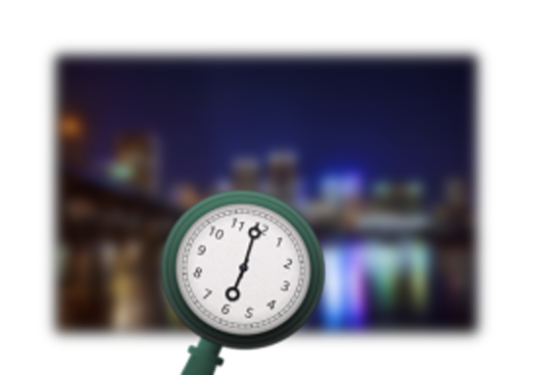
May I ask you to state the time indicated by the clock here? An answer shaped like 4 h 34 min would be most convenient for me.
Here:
5 h 59 min
